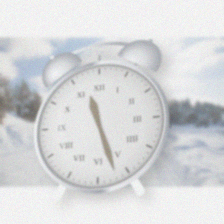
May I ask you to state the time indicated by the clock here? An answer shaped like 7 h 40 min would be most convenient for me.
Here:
11 h 27 min
